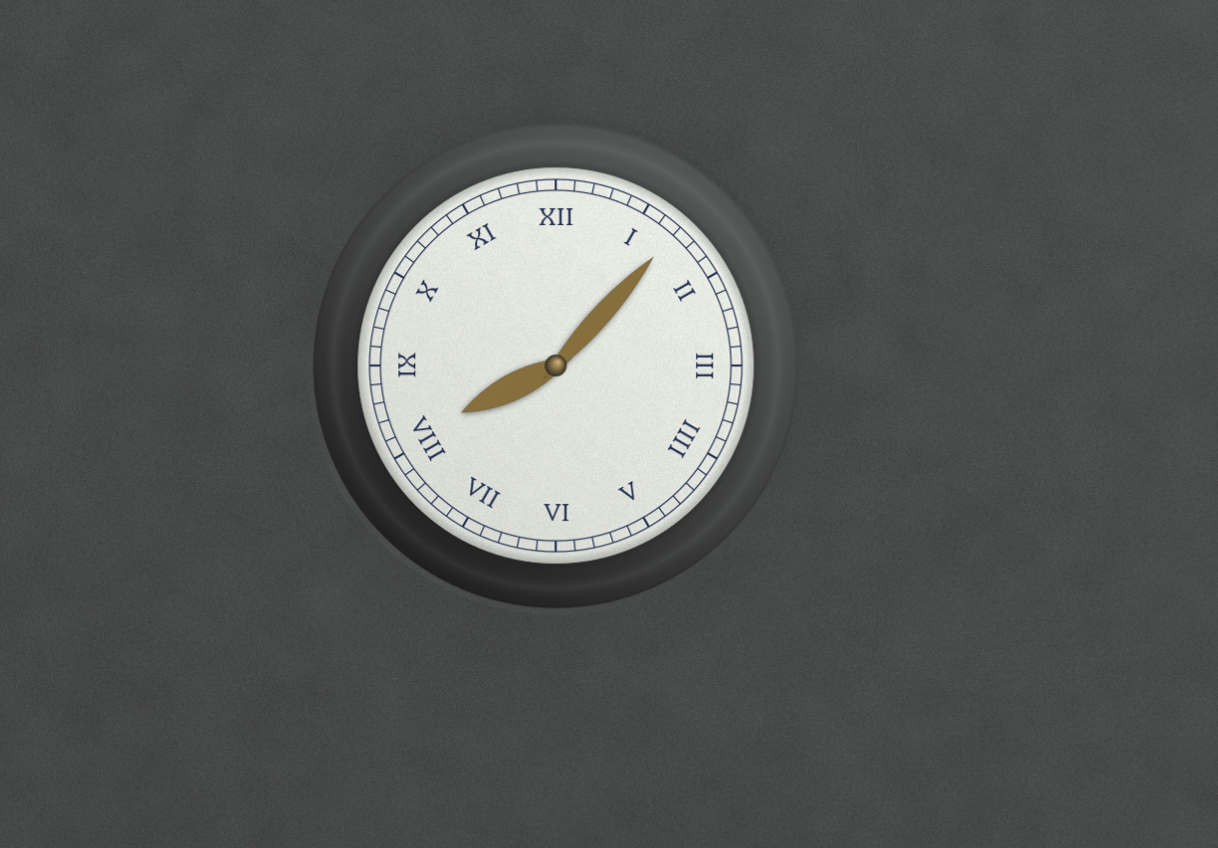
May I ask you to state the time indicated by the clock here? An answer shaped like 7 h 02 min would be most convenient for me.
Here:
8 h 07 min
